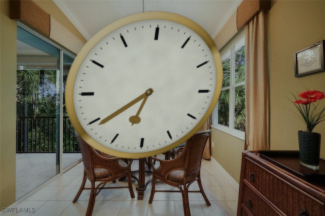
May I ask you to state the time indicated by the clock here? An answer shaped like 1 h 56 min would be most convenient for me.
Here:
6 h 39 min
